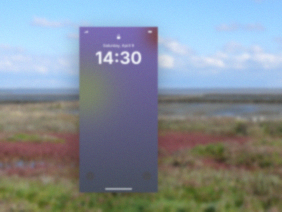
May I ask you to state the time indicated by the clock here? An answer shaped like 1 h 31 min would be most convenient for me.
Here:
14 h 30 min
